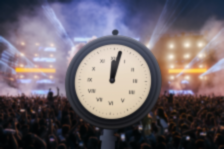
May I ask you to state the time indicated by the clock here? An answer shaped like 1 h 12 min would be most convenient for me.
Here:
12 h 02 min
